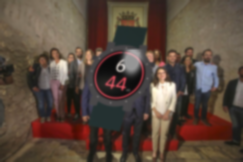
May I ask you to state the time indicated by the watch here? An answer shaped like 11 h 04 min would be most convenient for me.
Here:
6 h 44 min
